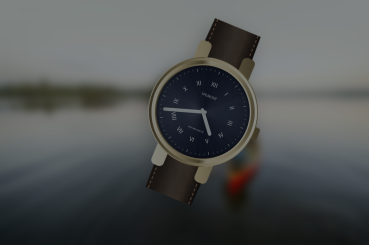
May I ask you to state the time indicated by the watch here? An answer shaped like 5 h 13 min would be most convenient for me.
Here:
4 h 42 min
